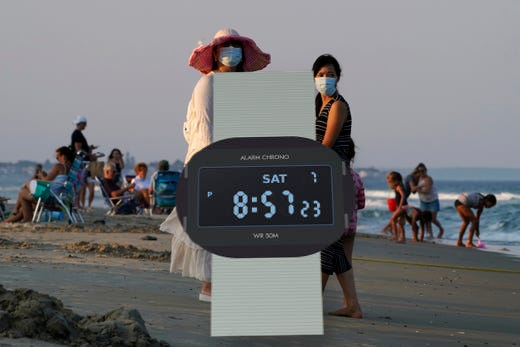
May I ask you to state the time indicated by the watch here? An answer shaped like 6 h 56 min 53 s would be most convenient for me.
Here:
8 h 57 min 23 s
